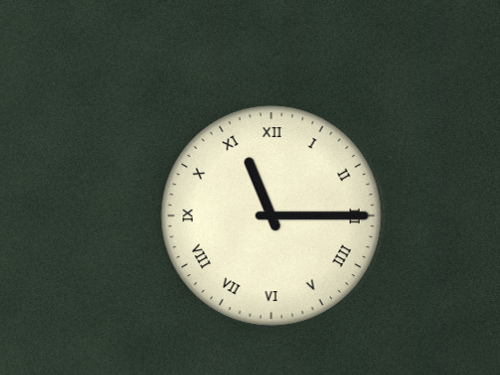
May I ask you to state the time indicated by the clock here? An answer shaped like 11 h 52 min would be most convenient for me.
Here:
11 h 15 min
